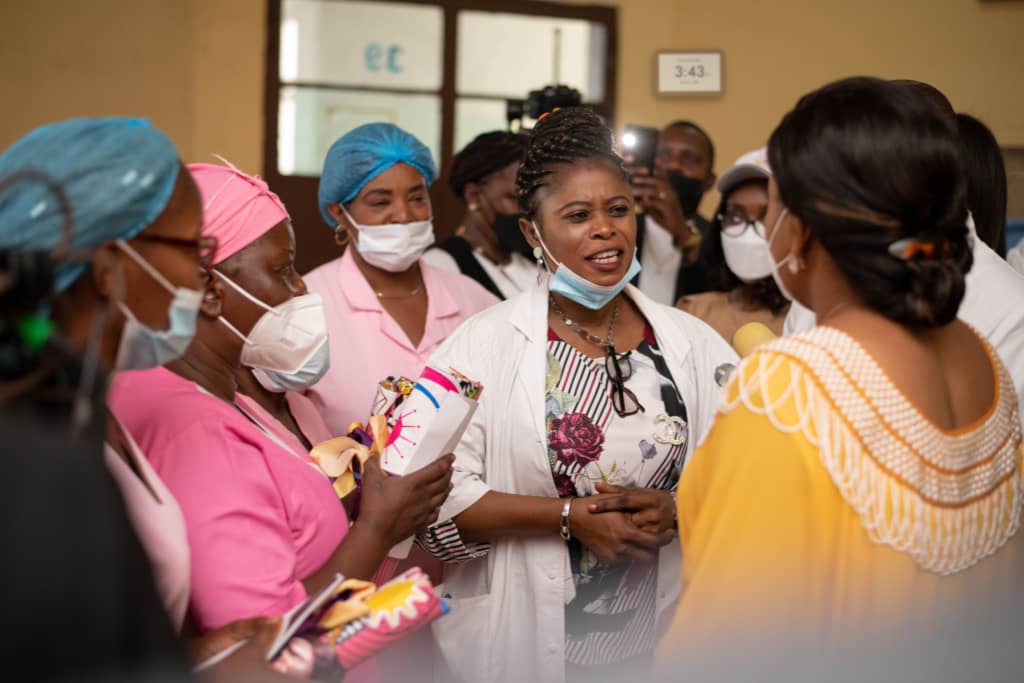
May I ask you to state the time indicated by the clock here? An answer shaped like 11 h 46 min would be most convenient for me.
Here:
3 h 43 min
